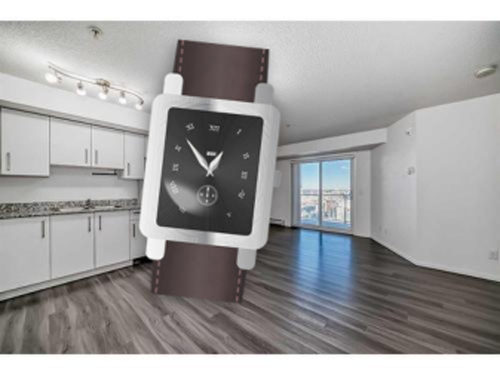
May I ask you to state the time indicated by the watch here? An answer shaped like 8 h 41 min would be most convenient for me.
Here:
12 h 53 min
